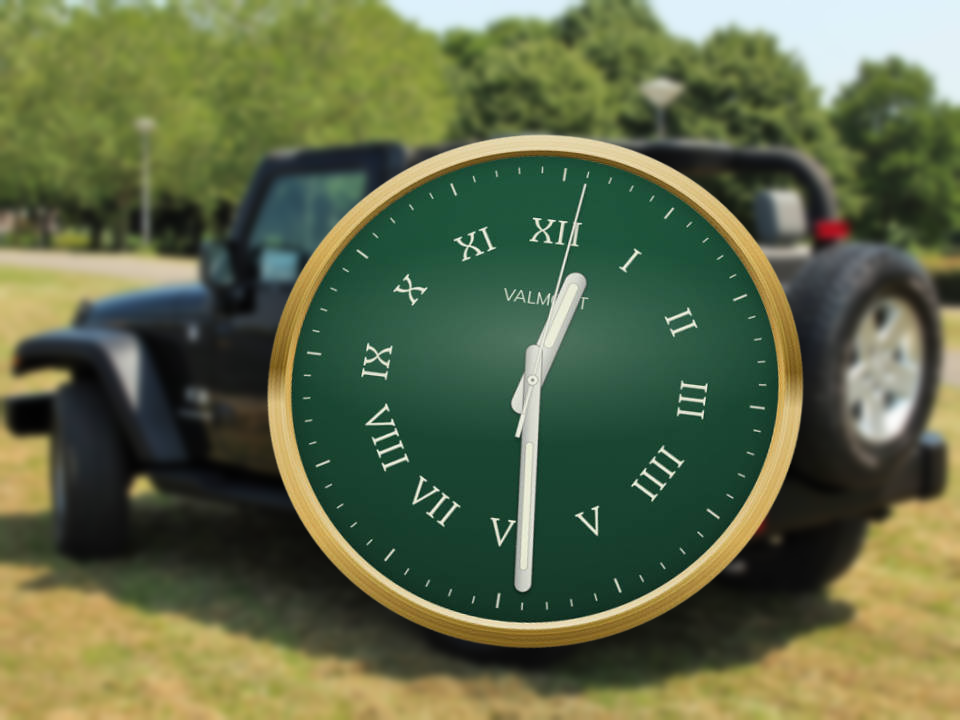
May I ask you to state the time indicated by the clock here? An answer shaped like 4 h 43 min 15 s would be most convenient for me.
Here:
12 h 29 min 01 s
